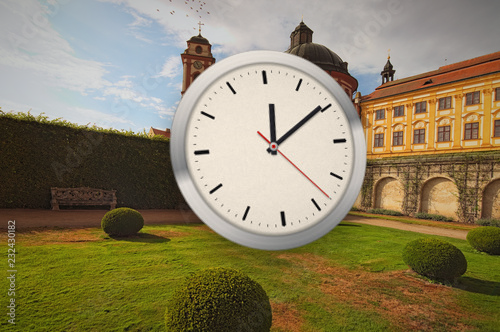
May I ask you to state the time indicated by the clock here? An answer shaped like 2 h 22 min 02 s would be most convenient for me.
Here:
12 h 09 min 23 s
